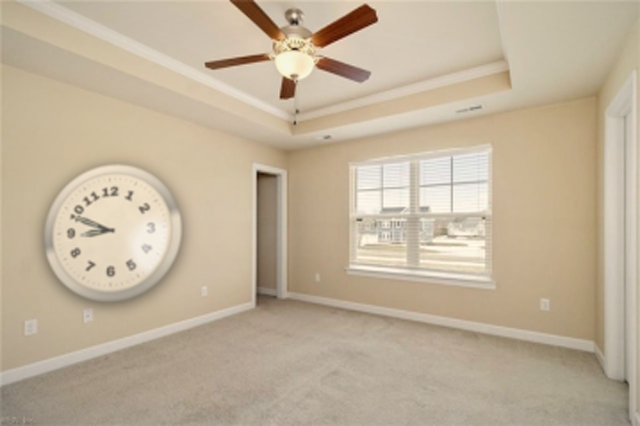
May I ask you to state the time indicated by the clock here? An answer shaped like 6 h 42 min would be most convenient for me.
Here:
8 h 49 min
